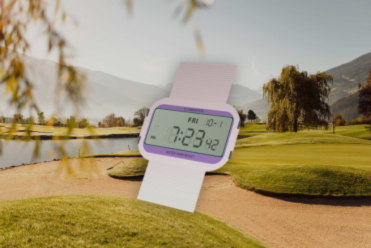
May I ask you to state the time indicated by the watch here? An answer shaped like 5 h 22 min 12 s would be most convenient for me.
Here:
7 h 23 min 42 s
